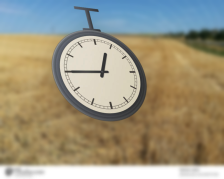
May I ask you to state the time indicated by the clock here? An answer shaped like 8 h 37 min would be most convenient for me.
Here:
12 h 45 min
